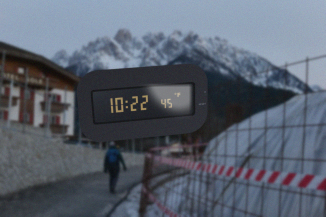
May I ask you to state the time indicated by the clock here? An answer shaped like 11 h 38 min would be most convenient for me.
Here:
10 h 22 min
